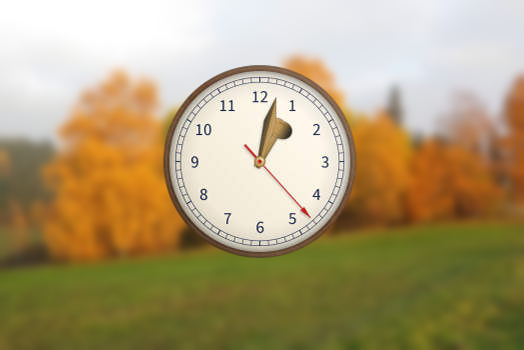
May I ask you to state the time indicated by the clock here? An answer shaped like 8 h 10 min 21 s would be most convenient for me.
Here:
1 h 02 min 23 s
